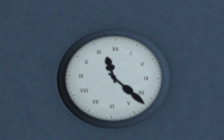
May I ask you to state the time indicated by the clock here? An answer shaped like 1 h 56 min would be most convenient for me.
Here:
11 h 22 min
